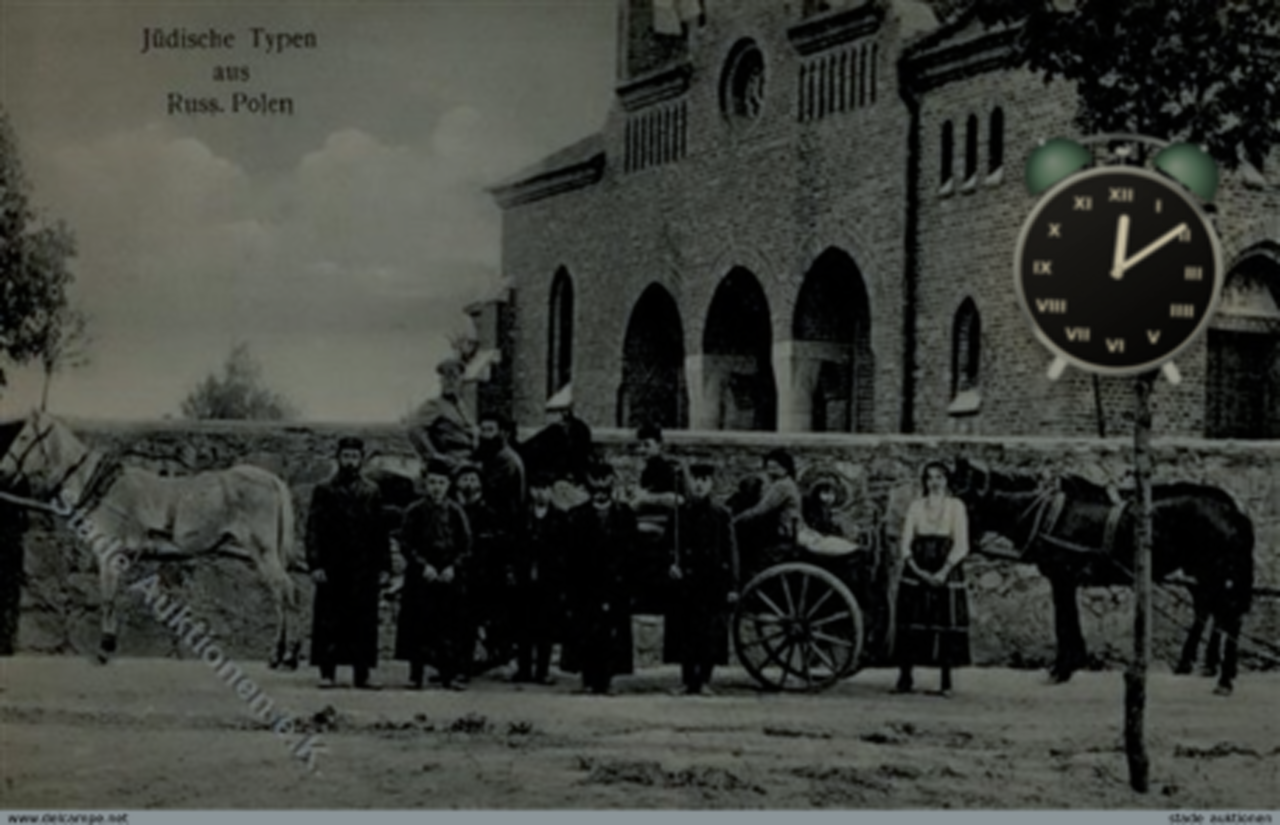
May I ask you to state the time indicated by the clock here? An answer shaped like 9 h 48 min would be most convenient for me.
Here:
12 h 09 min
